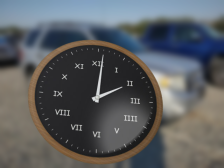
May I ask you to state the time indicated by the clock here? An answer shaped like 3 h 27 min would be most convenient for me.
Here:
2 h 01 min
